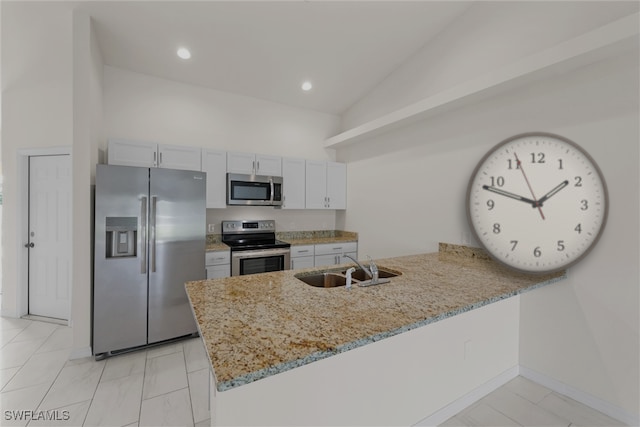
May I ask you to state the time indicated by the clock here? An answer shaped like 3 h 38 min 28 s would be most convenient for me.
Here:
1 h 47 min 56 s
